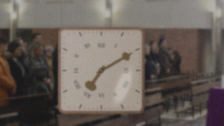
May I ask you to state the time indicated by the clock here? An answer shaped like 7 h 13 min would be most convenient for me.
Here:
7 h 10 min
